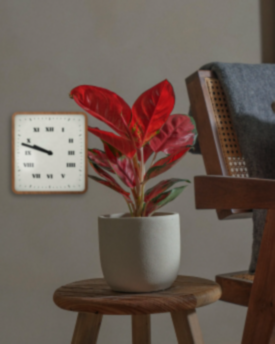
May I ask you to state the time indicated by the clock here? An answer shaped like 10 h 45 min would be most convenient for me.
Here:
9 h 48 min
